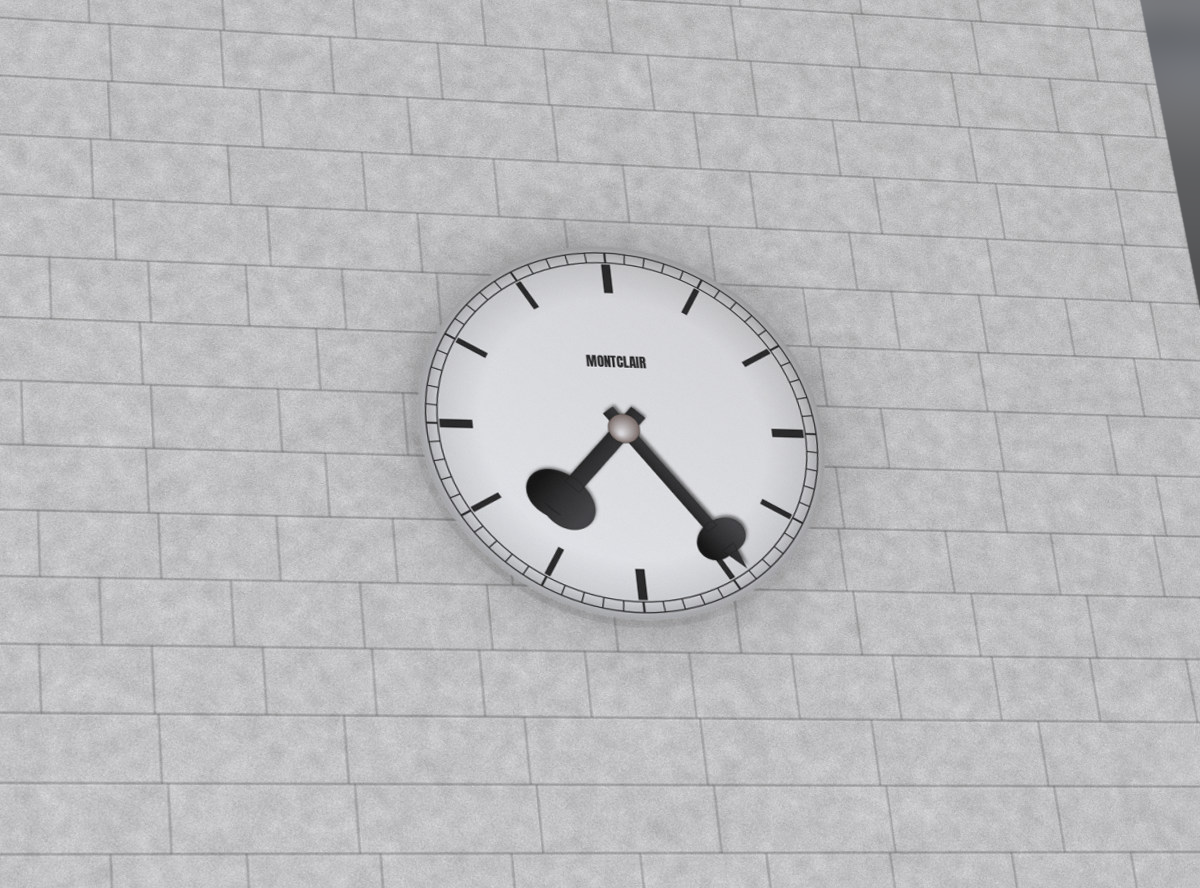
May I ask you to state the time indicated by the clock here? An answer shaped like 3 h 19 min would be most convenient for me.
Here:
7 h 24 min
